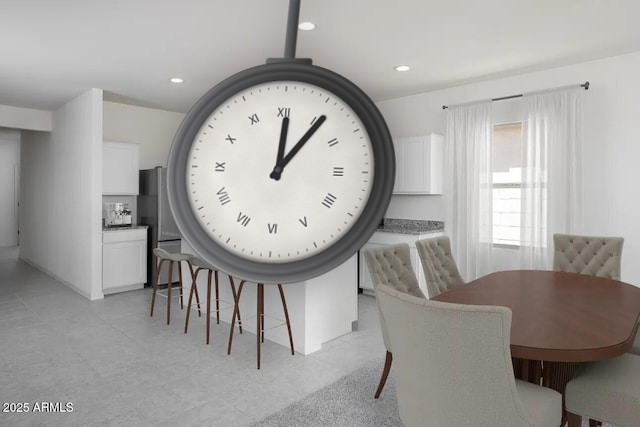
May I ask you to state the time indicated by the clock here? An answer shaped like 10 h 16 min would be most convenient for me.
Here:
12 h 06 min
